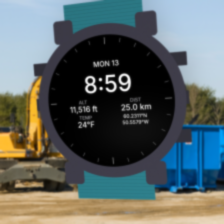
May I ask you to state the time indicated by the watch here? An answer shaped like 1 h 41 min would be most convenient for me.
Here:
8 h 59 min
